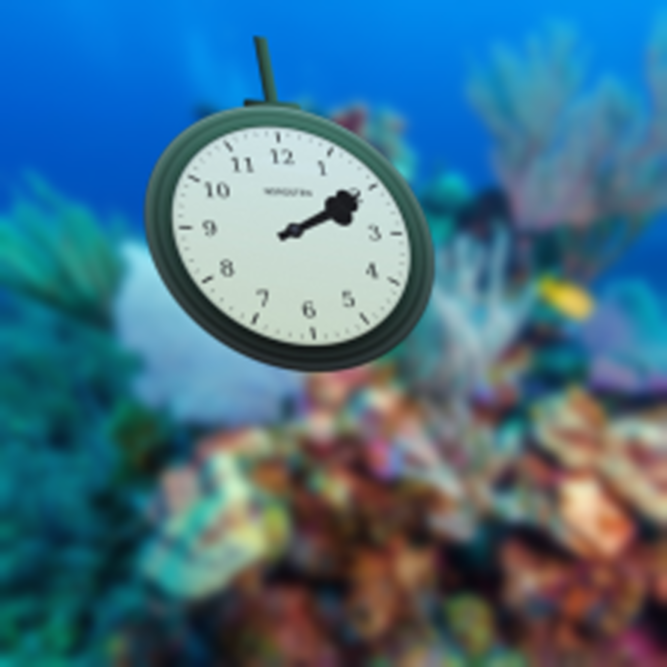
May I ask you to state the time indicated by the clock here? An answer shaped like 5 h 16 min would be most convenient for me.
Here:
2 h 10 min
